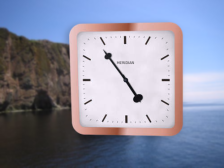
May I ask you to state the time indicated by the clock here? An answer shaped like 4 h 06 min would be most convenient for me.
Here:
4 h 54 min
